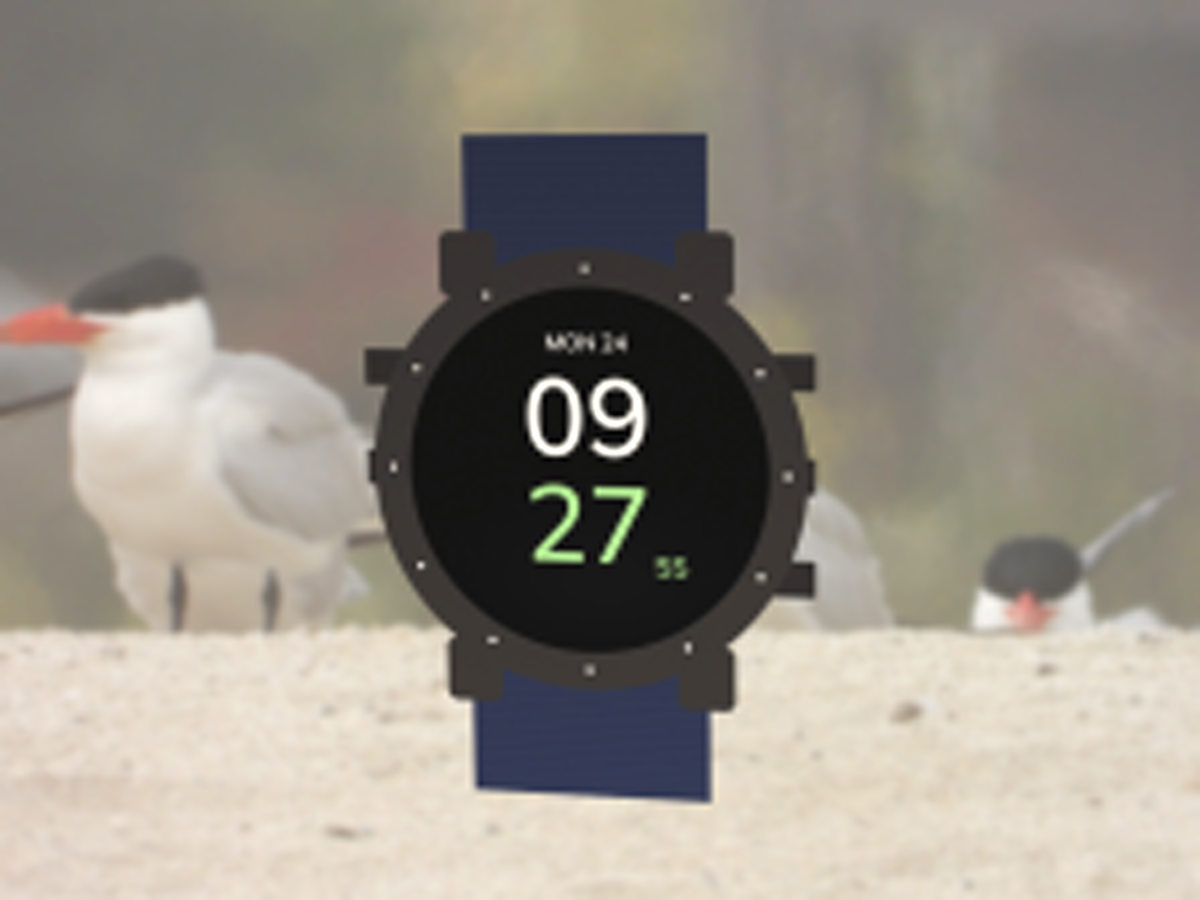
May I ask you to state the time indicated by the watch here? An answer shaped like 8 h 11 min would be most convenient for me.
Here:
9 h 27 min
